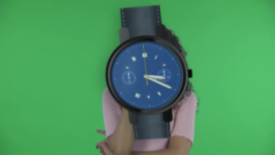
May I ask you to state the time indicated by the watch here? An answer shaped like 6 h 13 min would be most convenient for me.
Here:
3 h 20 min
